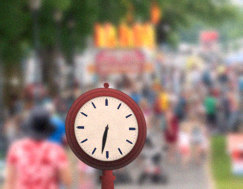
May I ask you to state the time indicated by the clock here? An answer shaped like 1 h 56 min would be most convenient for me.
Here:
6 h 32 min
